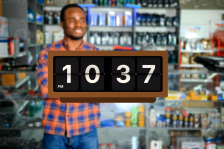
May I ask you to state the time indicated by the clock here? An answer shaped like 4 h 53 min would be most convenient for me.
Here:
10 h 37 min
